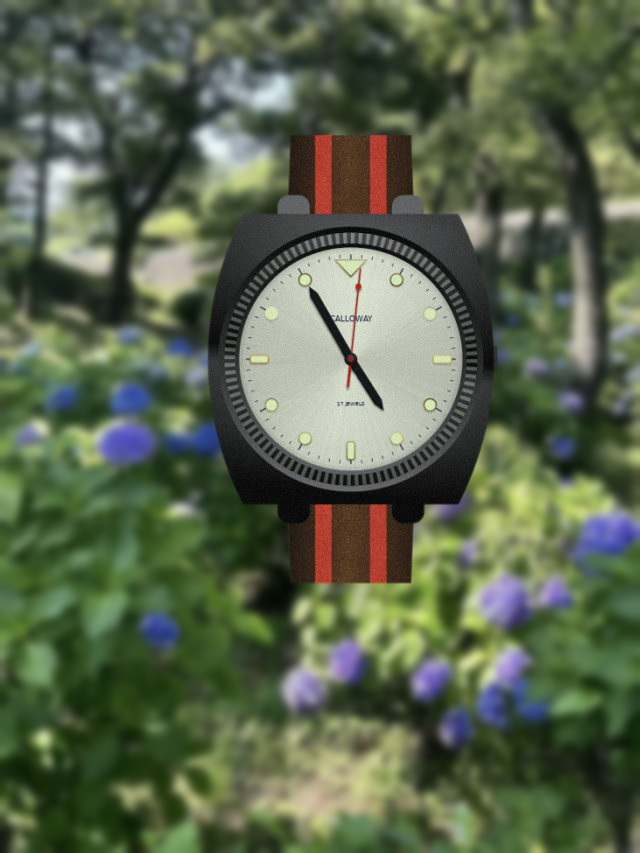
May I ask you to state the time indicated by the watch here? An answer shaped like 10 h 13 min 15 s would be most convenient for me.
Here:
4 h 55 min 01 s
